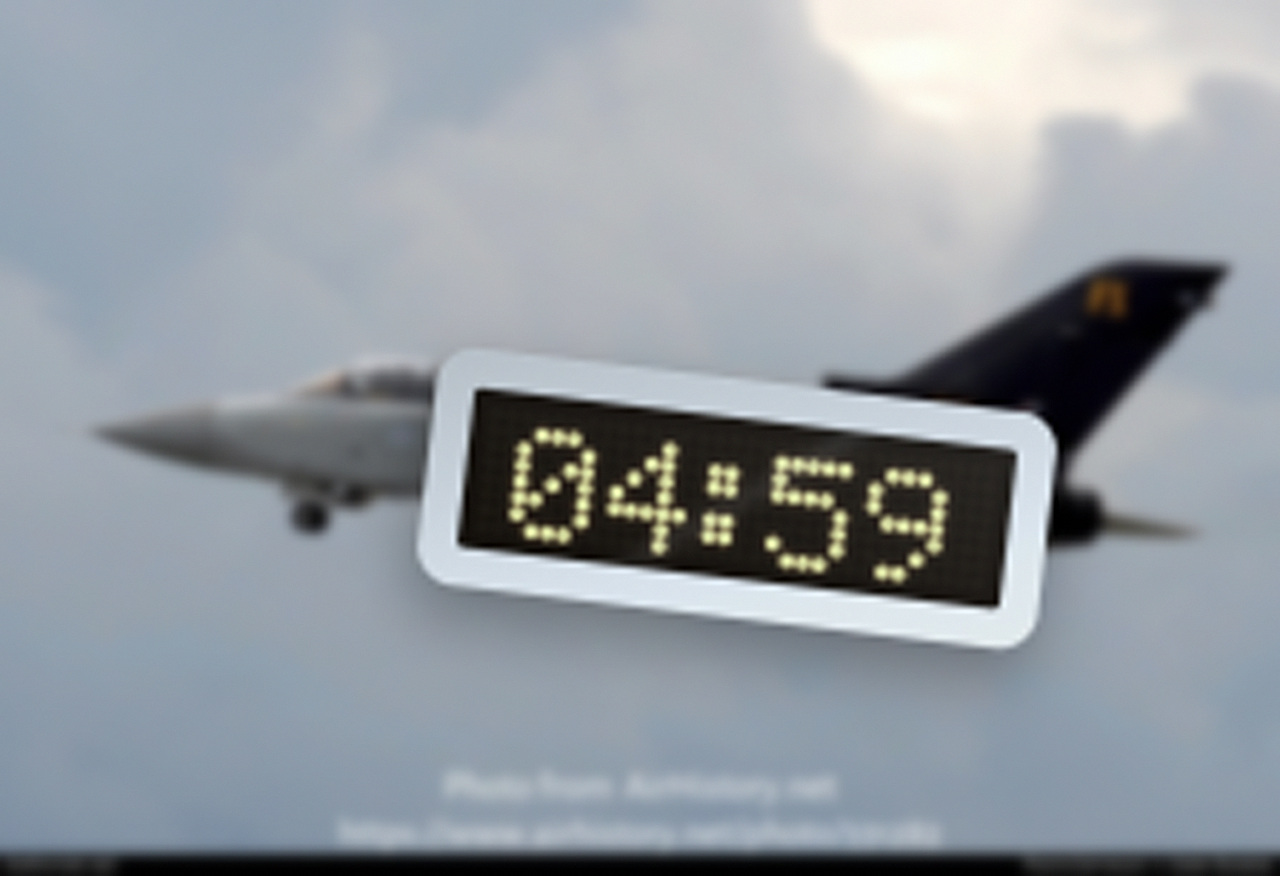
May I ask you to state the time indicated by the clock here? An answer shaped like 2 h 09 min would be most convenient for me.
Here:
4 h 59 min
